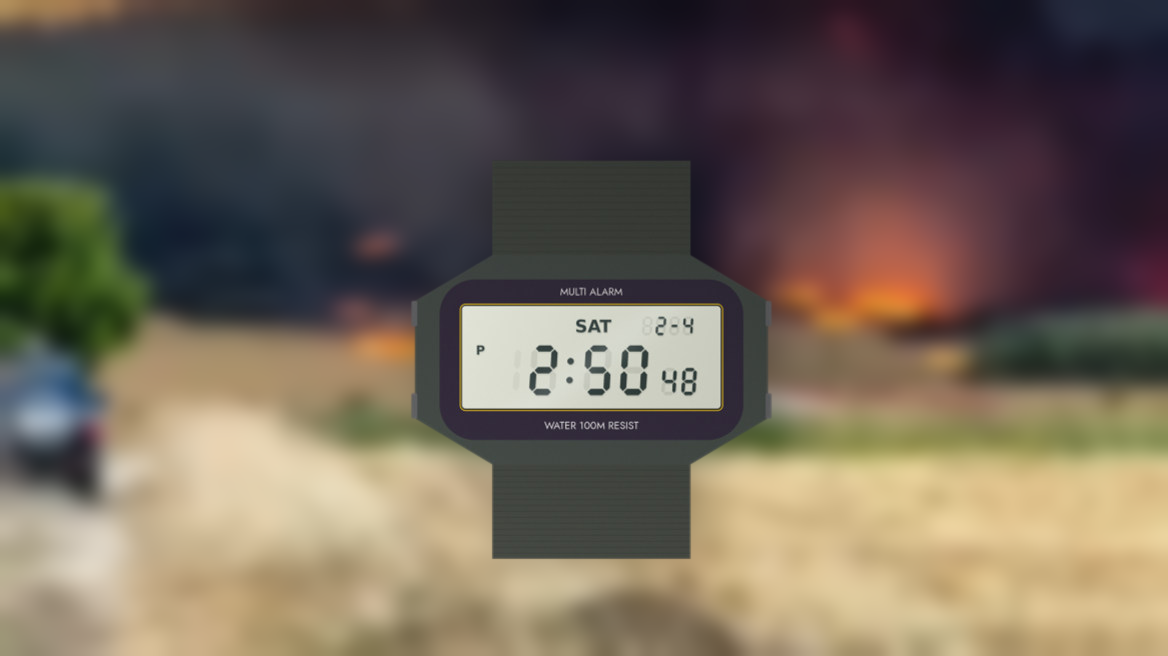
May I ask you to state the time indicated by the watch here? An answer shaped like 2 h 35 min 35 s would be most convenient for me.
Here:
2 h 50 min 48 s
